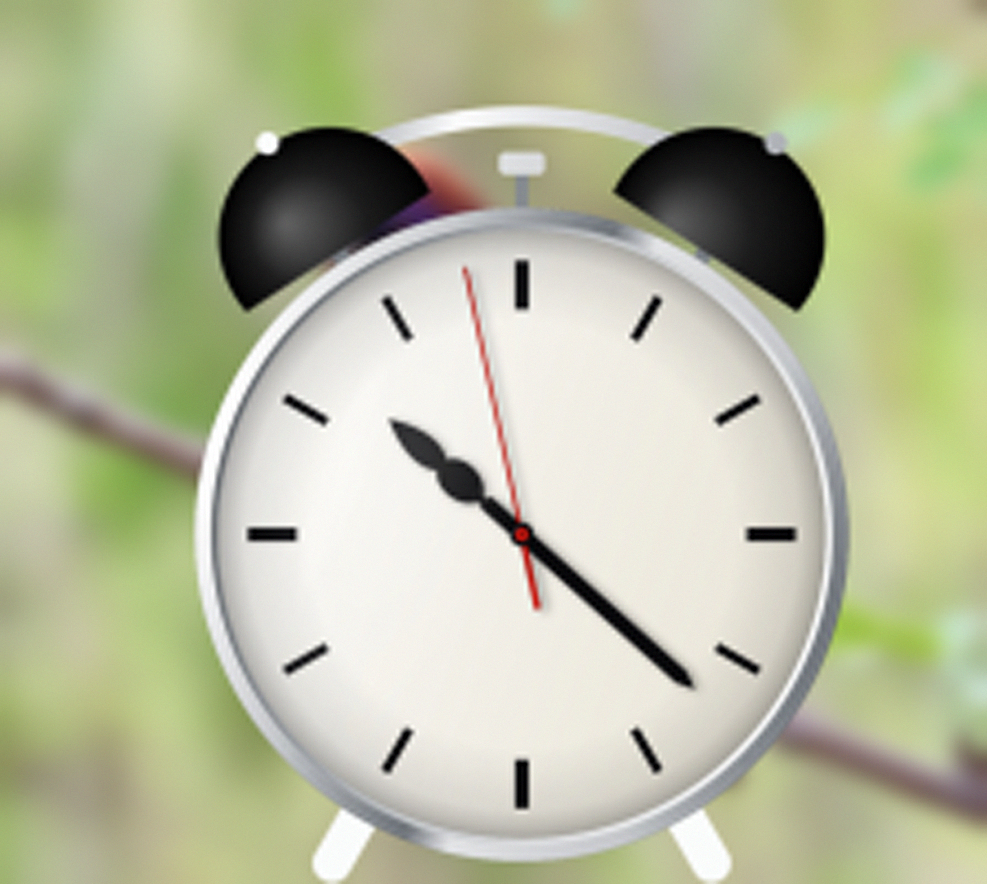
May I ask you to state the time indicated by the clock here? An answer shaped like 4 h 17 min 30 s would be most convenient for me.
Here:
10 h 21 min 58 s
